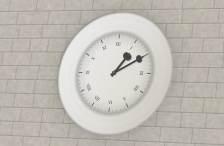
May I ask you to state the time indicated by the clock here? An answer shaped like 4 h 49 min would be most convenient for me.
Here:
1 h 10 min
